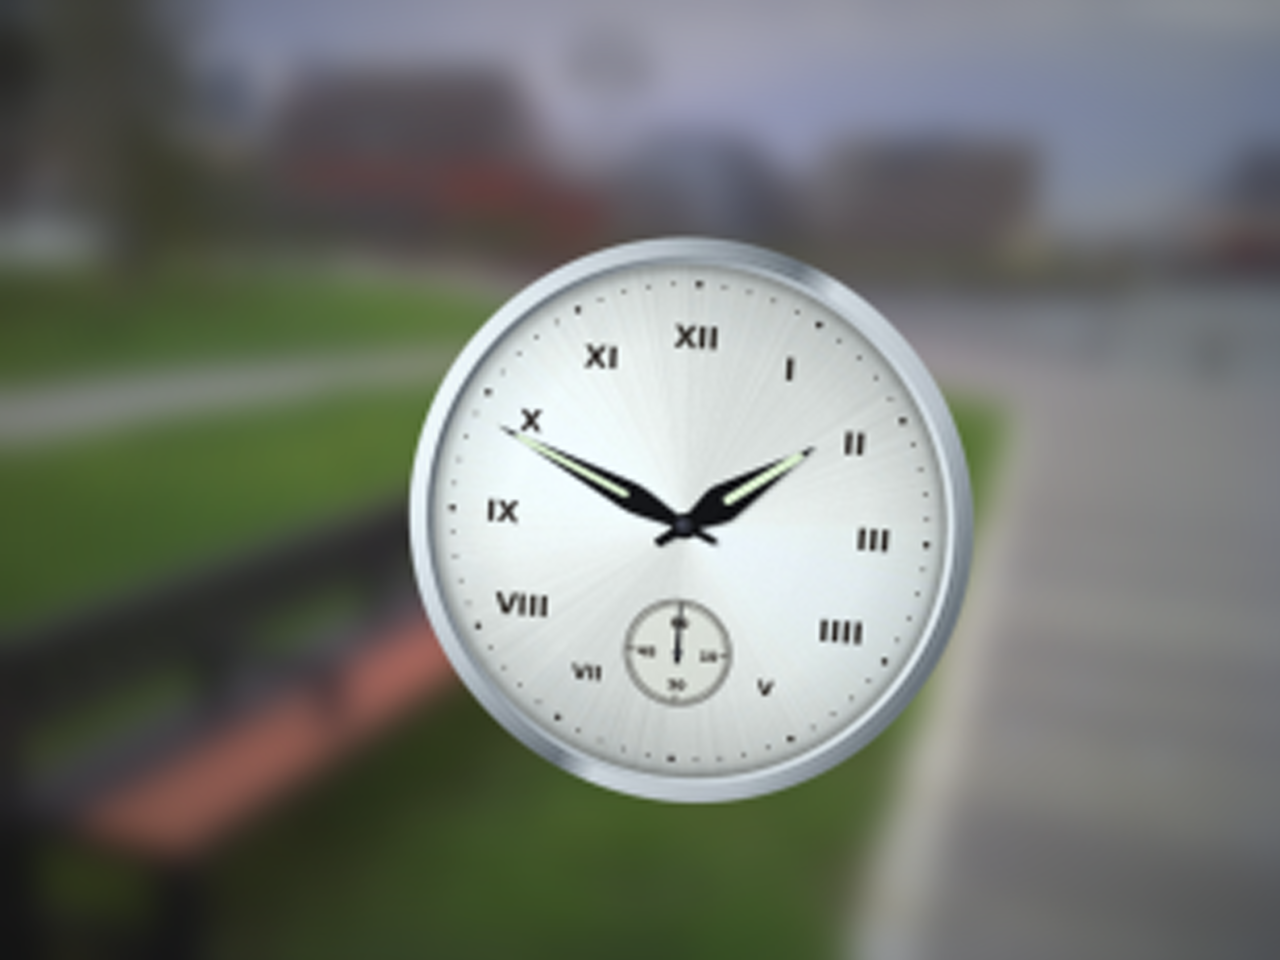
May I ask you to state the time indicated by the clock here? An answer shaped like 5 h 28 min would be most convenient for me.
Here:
1 h 49 min
